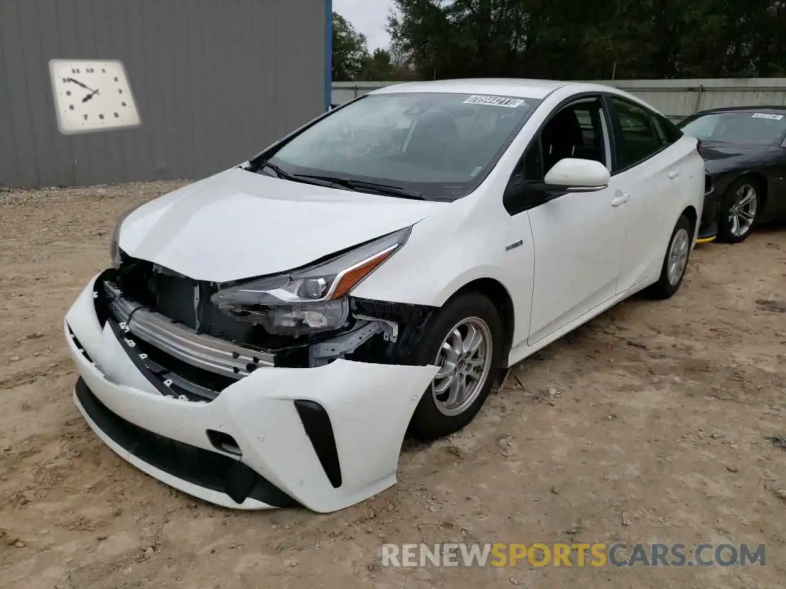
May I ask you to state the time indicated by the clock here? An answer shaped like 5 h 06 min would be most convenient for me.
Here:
7 h 51 min
